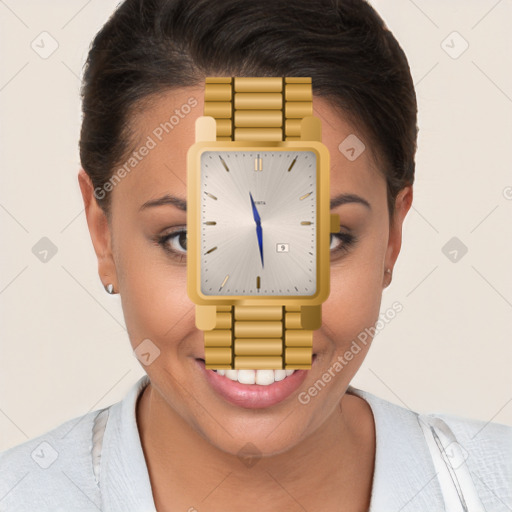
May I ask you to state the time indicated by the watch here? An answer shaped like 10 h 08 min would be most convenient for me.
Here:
11 h 29 min
